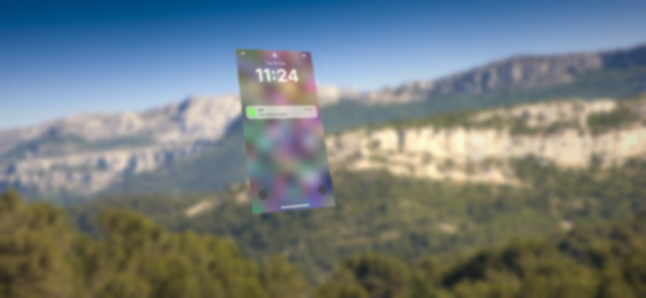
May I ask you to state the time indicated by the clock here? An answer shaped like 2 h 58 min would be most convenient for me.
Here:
11 h 24 min
